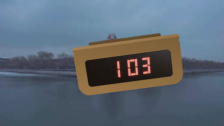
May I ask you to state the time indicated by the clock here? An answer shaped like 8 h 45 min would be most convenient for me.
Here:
1 h 03 min
